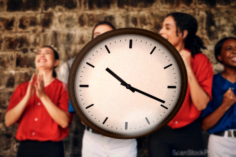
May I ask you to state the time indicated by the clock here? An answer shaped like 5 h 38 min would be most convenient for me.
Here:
10 h 19 min
